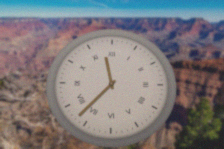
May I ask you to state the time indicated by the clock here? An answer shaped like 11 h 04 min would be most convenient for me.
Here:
11 h 37 min
